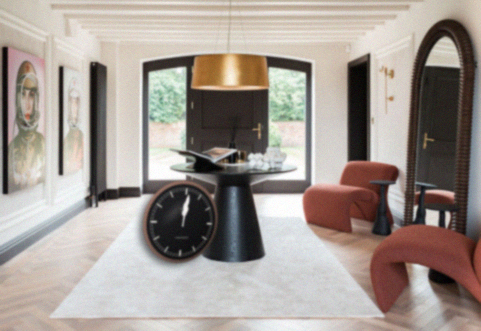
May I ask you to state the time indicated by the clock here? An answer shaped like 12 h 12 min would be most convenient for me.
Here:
12 h 01 min
